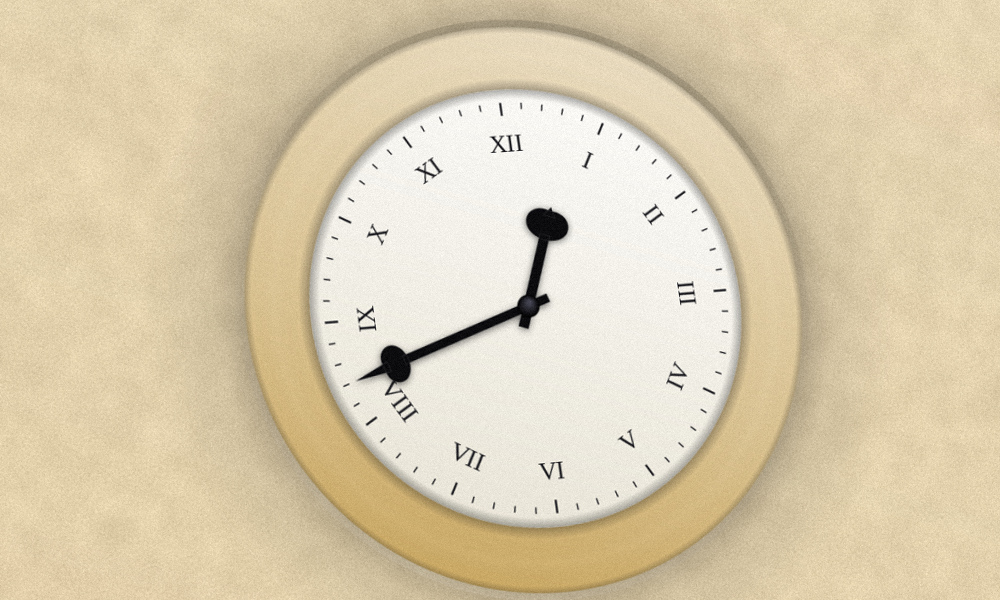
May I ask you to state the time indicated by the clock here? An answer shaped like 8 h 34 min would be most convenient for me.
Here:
12 h 42 min
